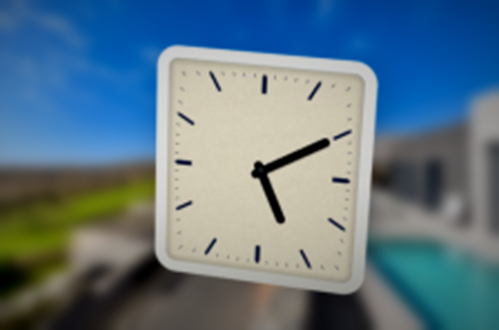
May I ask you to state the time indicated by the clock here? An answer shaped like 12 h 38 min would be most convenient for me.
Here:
5 h 10 min
